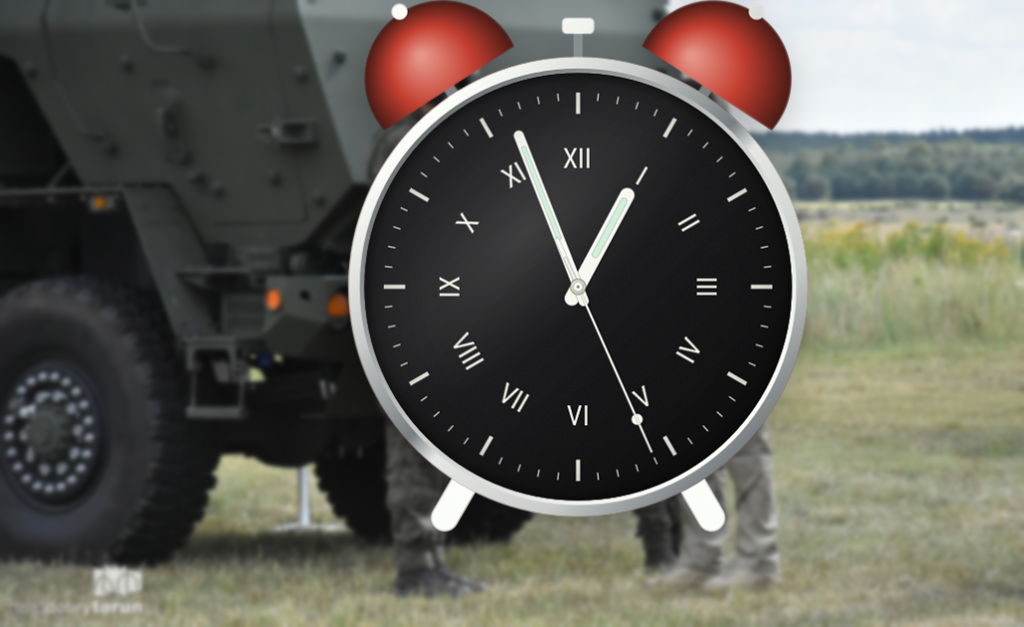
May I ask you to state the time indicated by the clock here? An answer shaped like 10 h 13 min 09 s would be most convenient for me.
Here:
12 h 56 min 26 s
